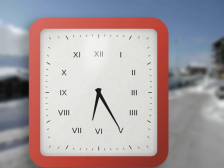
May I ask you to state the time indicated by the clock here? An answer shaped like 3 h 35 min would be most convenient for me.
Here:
6 h 25 min
